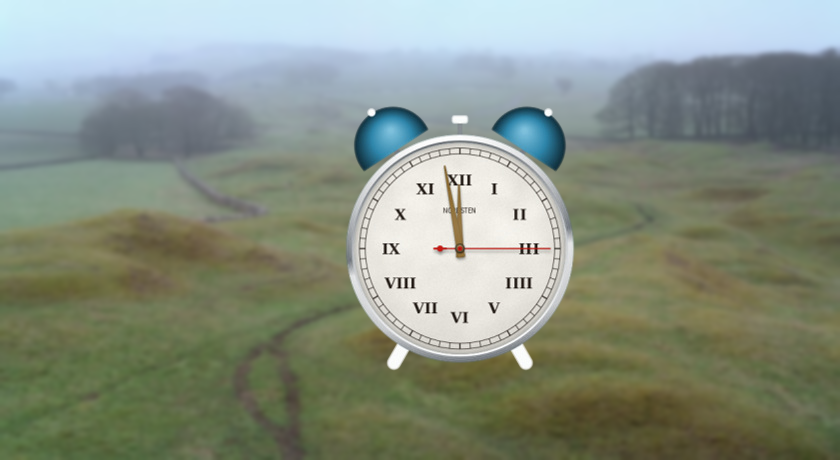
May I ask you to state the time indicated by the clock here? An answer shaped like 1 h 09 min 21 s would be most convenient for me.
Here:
11 h 58 min 15 s
